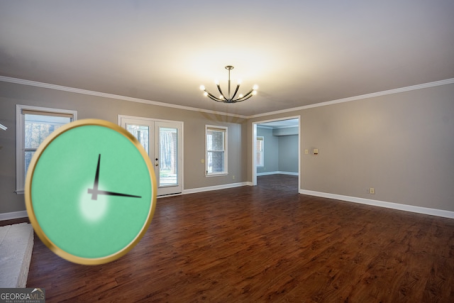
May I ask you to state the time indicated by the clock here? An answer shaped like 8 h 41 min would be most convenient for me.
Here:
12 h 16 min
